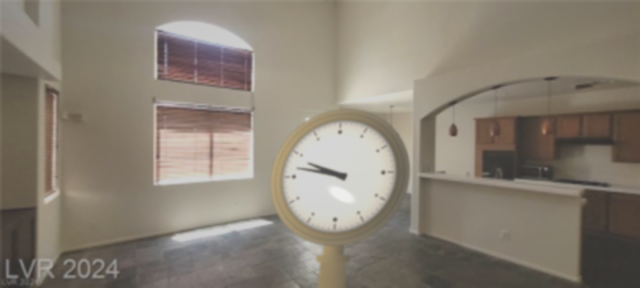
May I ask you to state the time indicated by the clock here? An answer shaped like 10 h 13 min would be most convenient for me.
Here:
9 h 47 min
